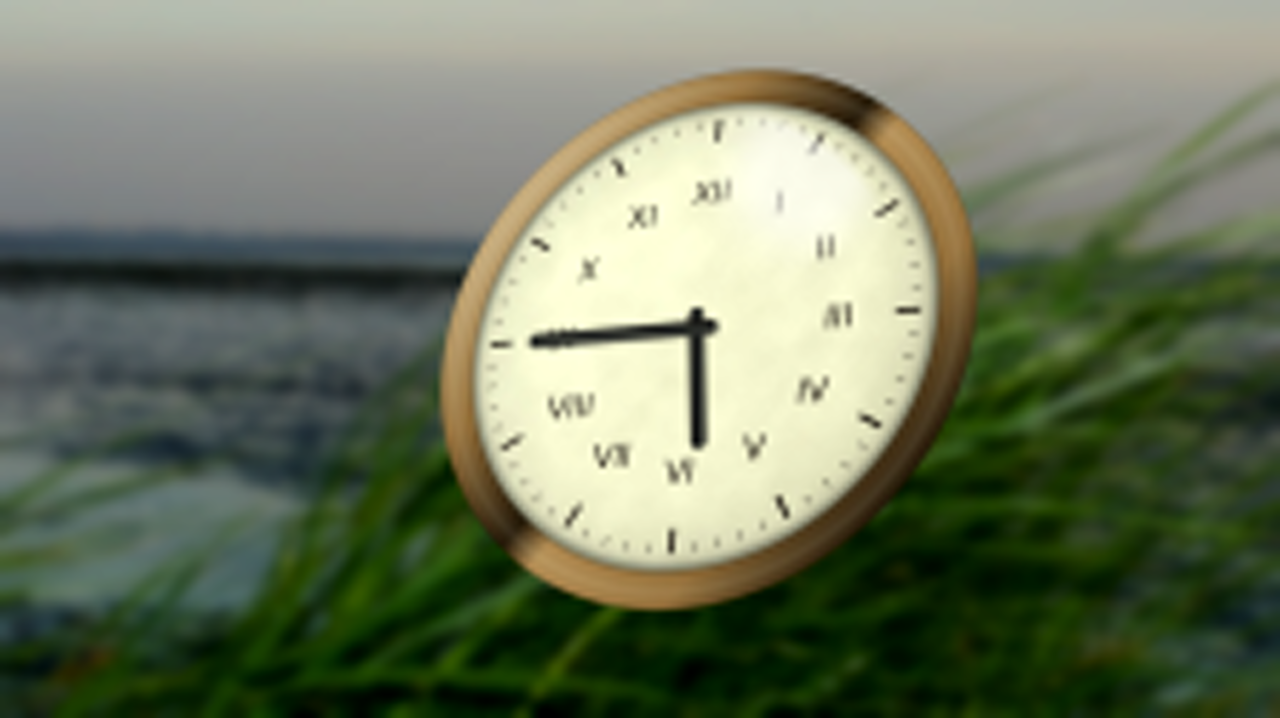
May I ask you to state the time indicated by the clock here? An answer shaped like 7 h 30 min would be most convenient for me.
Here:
5 h 45 min
